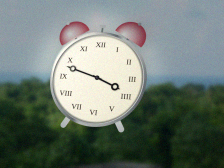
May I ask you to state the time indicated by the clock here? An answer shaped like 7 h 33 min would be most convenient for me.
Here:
3 h 48 min
